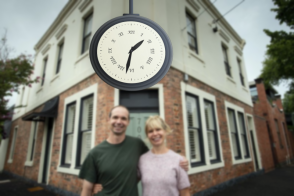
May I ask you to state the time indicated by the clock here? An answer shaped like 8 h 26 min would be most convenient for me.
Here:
1 h 32 min
